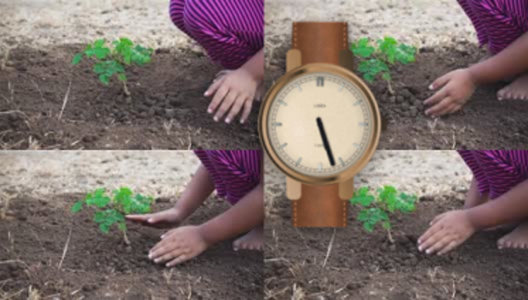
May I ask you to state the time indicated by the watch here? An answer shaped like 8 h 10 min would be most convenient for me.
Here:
5 h 27 min
